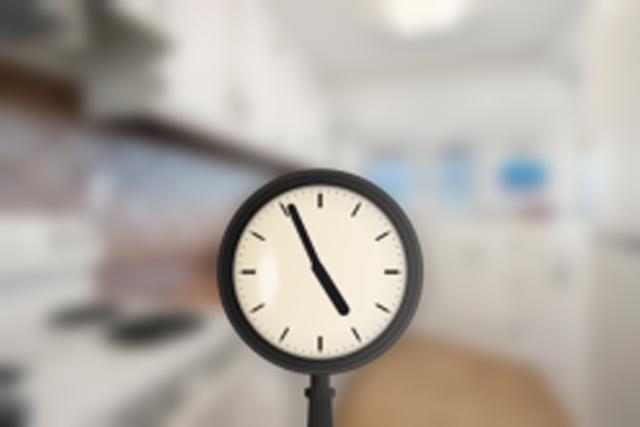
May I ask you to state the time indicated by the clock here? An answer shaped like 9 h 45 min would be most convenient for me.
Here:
4 h 56 min
